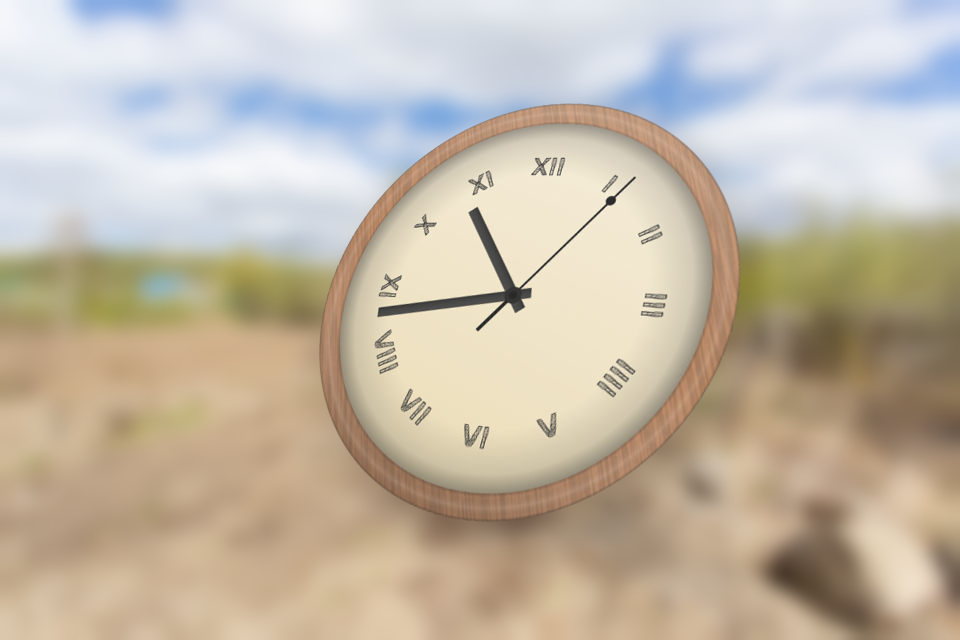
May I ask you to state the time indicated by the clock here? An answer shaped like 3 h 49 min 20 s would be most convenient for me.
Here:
10 h 43 min 06 s
